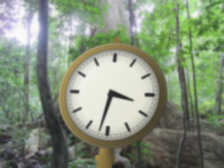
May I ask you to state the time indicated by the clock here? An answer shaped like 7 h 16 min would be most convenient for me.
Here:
3 h 32 min
